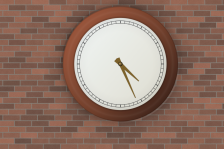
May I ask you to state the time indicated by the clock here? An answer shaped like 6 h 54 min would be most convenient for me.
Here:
4 h 26 min
